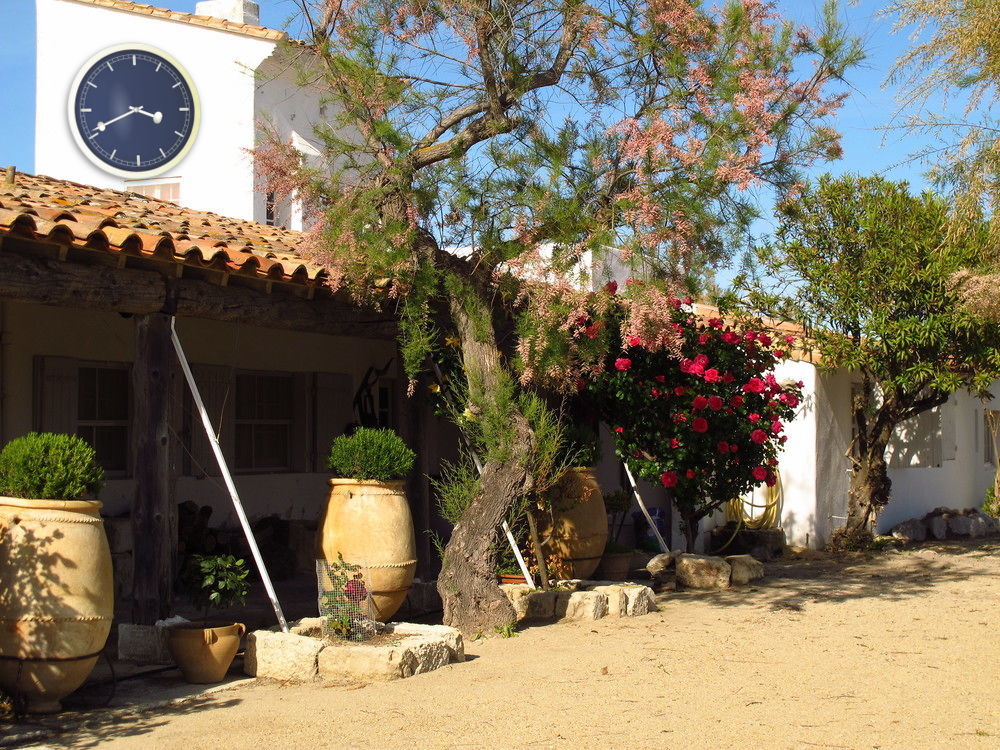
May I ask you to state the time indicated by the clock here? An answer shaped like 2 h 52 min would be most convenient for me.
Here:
3 h 41 min
